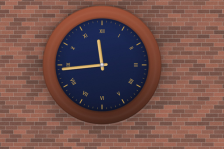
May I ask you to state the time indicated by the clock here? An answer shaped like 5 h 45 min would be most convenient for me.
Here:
11 h 44 min
